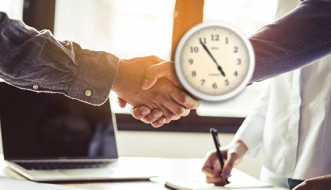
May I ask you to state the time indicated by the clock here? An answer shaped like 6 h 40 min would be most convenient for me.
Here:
4 h 54 min
